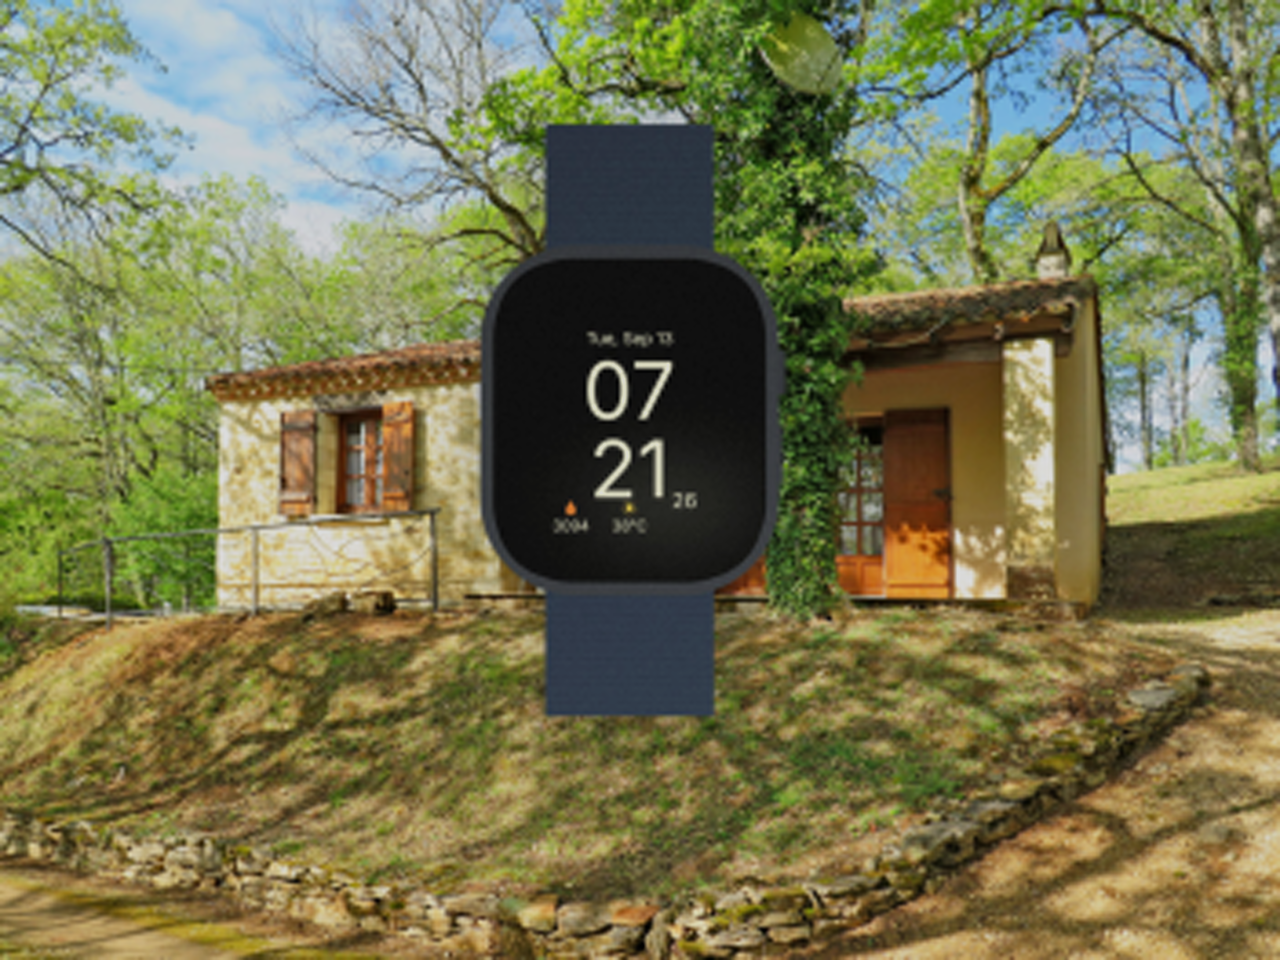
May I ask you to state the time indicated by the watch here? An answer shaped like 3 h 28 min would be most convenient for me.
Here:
7 h 21 min
